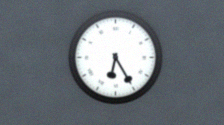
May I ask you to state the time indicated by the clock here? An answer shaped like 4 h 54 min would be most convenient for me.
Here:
6 h 25 min
